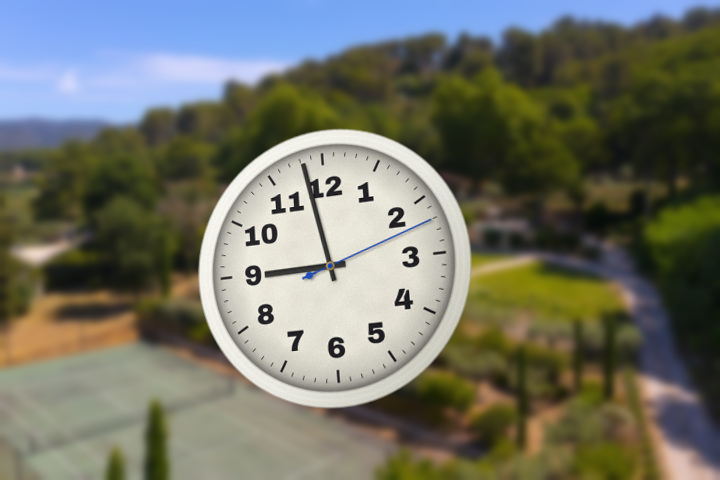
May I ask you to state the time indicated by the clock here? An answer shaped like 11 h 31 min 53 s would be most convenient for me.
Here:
8 h 58 min 12 s
